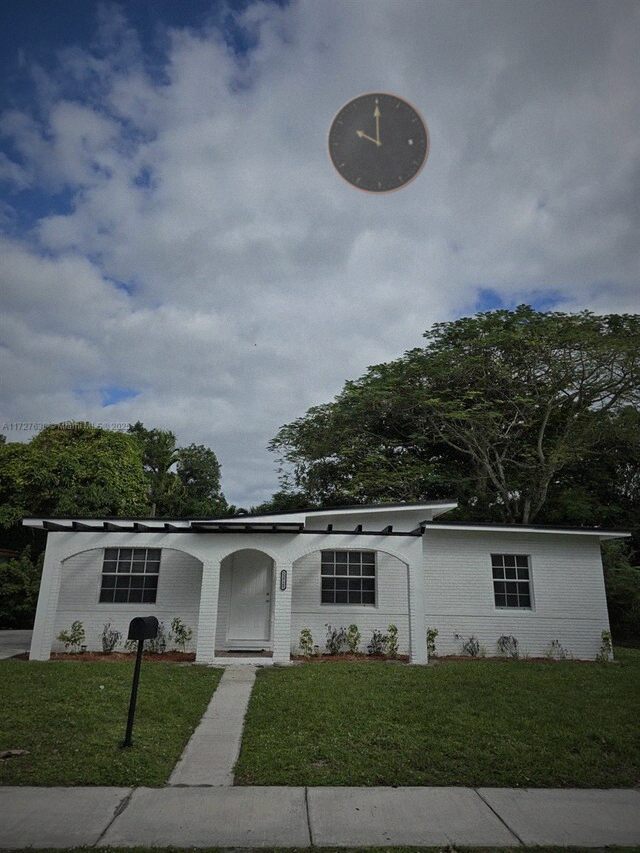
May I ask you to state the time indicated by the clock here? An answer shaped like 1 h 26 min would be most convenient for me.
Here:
10 h 00 min
